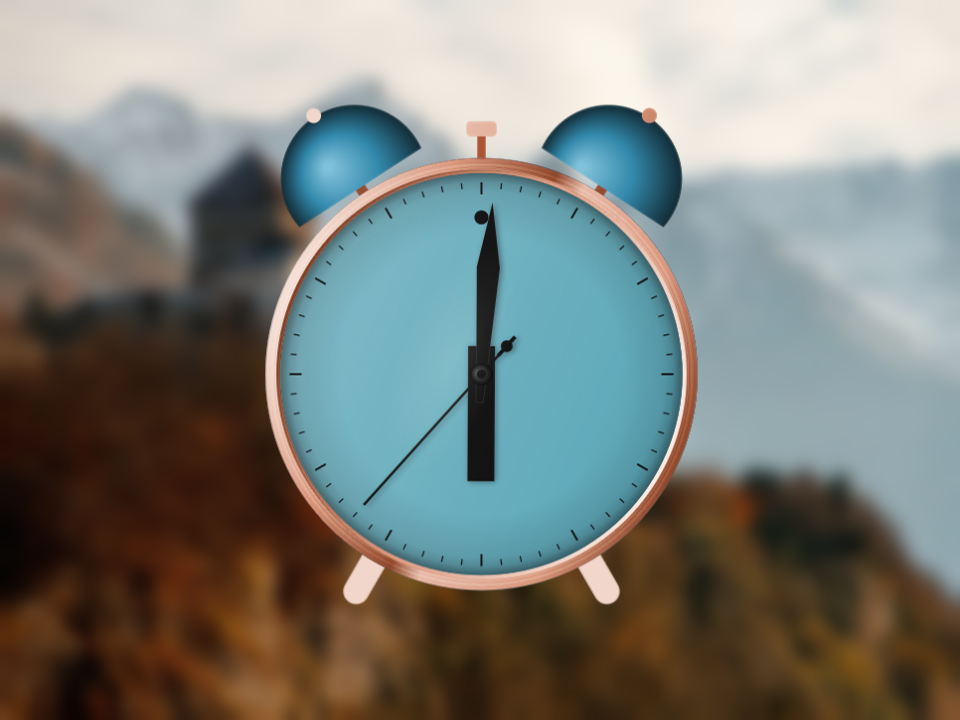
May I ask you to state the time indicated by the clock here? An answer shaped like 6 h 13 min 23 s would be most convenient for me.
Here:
6 h 00 min 37 s
